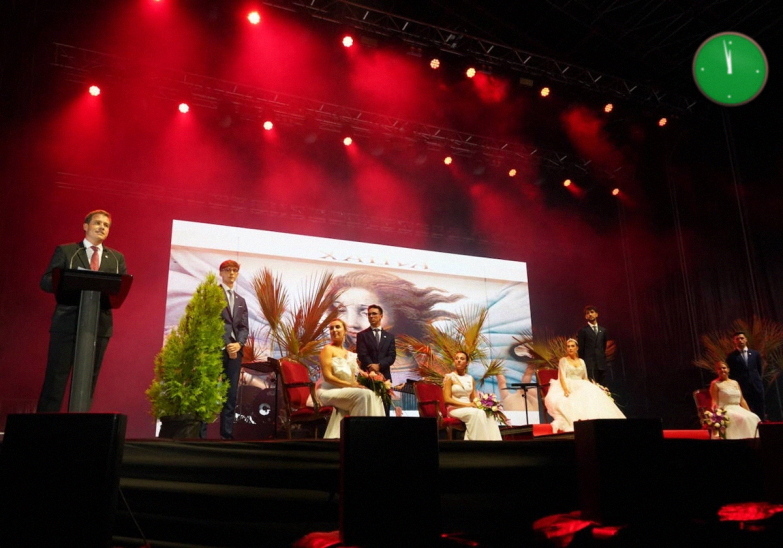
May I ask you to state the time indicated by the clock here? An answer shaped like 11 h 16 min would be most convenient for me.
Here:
11 h 58 min
